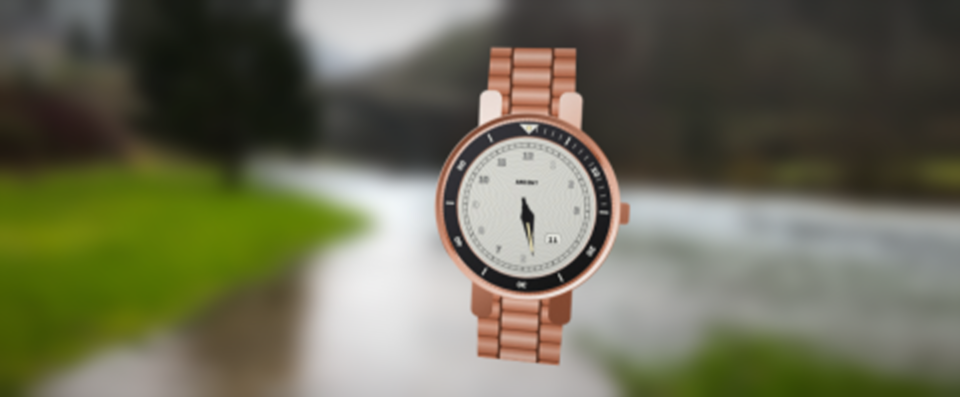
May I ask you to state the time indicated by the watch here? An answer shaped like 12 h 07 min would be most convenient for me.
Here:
5 h 28 min
